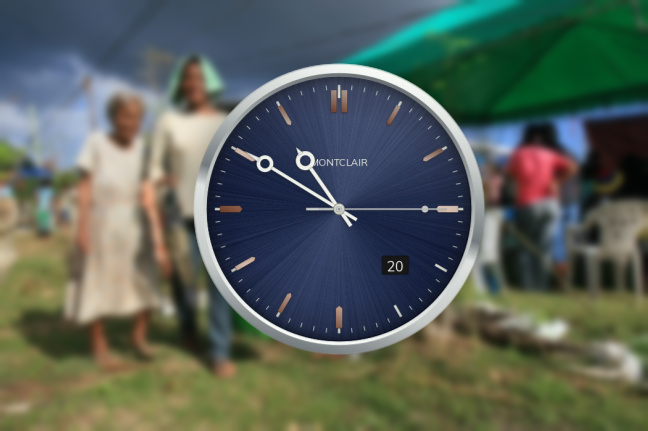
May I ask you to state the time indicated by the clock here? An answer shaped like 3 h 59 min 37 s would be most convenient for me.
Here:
10 h 50 min 15 s
